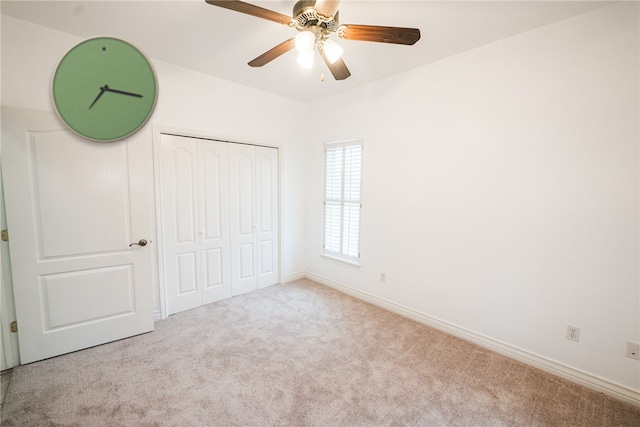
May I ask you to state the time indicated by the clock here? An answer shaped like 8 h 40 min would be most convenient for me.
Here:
7 h 17 min
